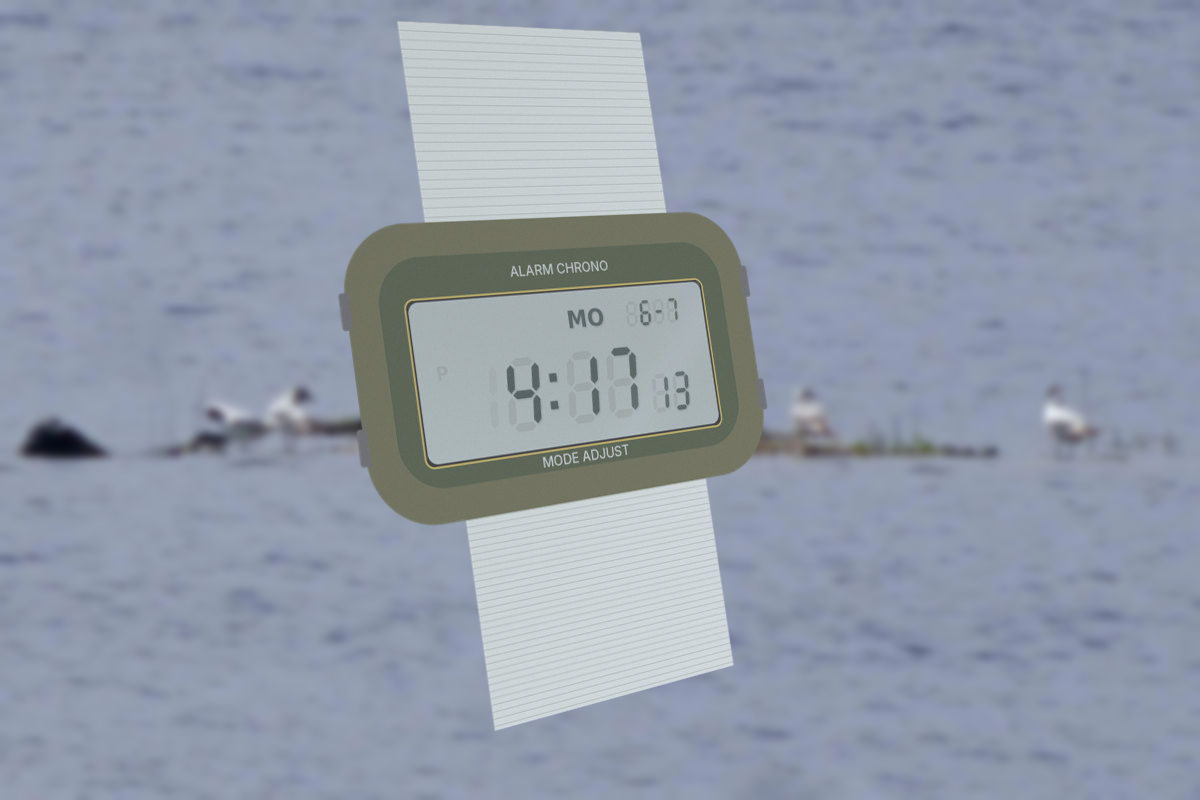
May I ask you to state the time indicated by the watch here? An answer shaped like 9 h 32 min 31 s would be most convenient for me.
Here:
4 h 17 min 13 s
